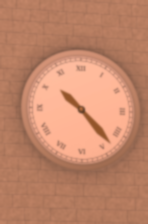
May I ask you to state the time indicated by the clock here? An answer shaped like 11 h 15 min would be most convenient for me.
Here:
10 h 23 min
